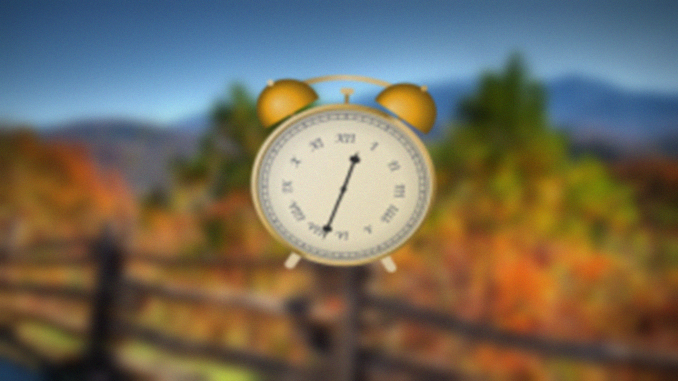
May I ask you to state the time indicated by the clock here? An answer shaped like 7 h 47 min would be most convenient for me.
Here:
12 h 33 min
